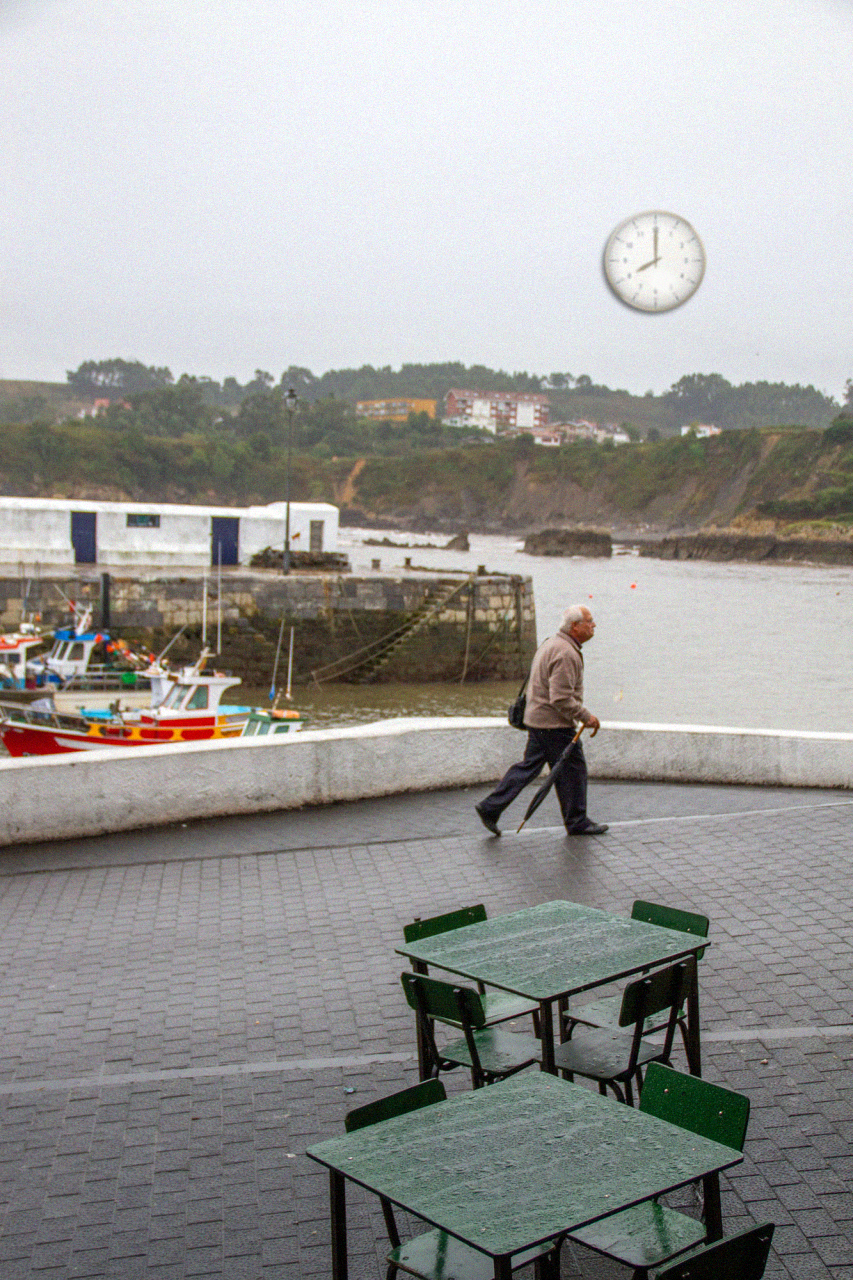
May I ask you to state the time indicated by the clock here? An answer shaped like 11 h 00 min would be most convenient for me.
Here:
8 h 00 min
